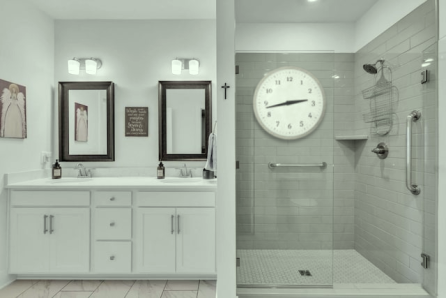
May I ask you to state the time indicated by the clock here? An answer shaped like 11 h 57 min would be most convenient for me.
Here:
2 h 43 min
